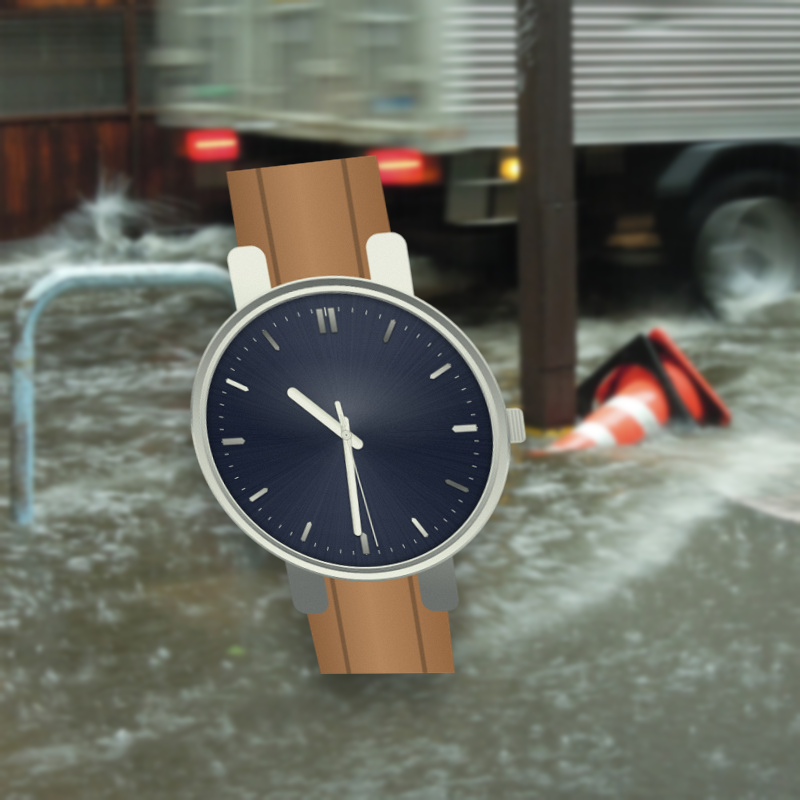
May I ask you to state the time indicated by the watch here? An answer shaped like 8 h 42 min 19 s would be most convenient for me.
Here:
10 h 30 min 29 s
